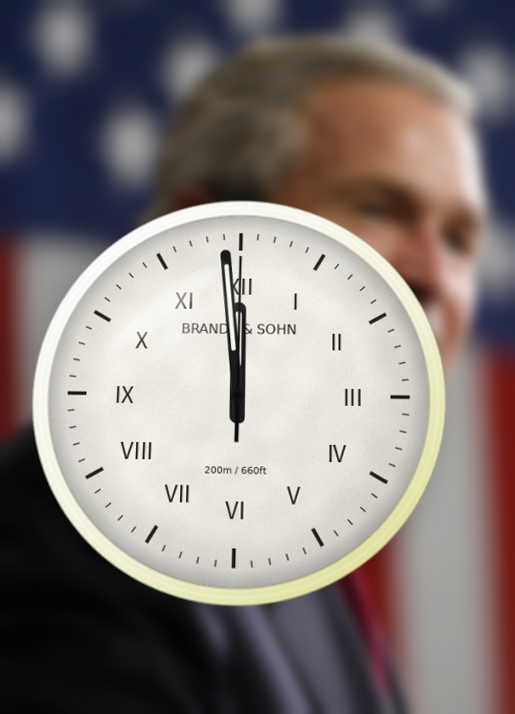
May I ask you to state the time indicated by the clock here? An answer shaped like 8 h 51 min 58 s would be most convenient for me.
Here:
11 h 59 min 00 s
